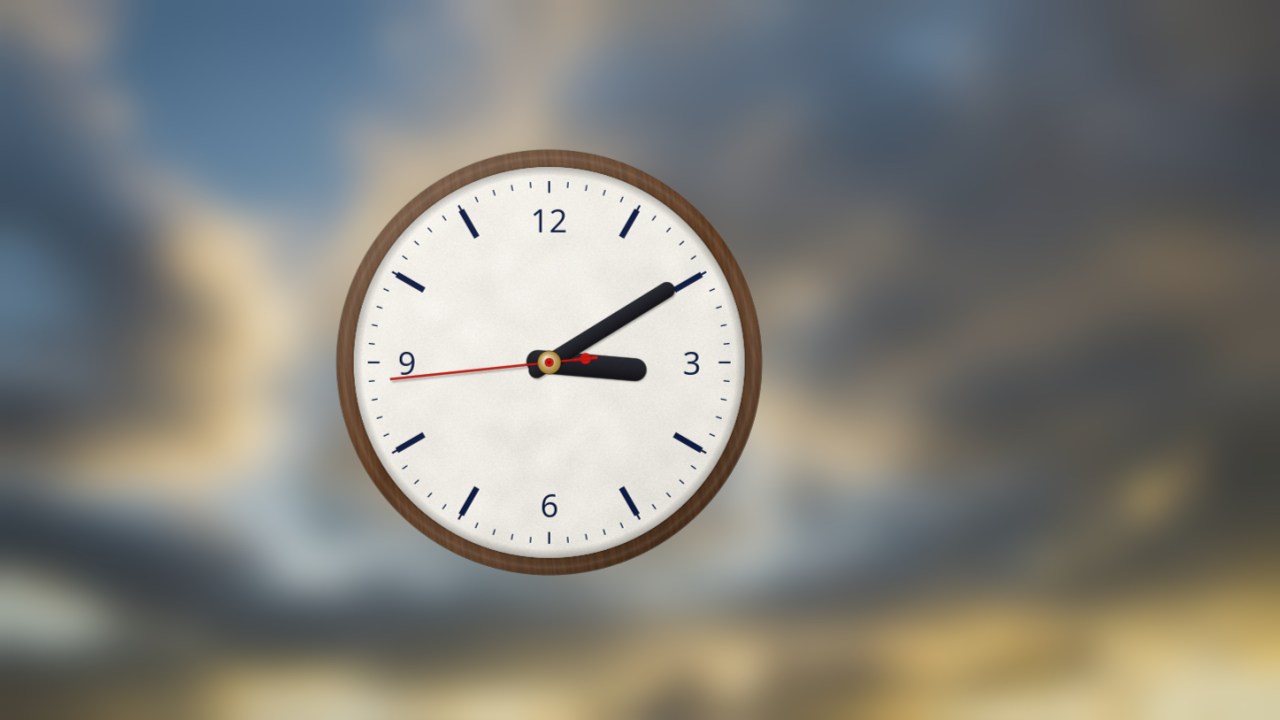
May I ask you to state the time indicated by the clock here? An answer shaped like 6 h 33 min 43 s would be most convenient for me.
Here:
3 h 09 min 44 s
